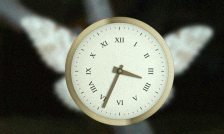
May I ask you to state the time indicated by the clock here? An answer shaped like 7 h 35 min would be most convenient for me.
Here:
3 h 34 min
